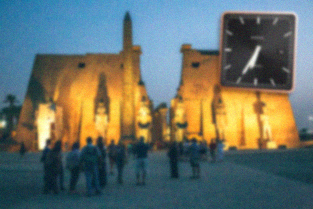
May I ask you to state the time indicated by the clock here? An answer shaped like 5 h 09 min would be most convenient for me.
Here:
6 h 35 min
